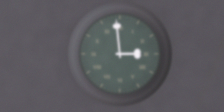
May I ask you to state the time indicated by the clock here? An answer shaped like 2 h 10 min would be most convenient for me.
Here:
2 h 59 min
